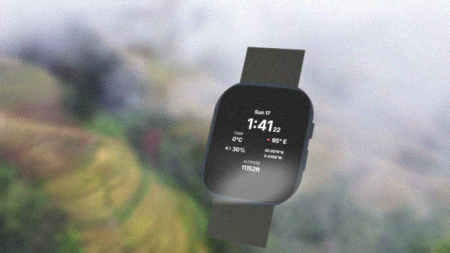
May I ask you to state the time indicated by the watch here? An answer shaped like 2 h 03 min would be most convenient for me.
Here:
1 h 41 min
